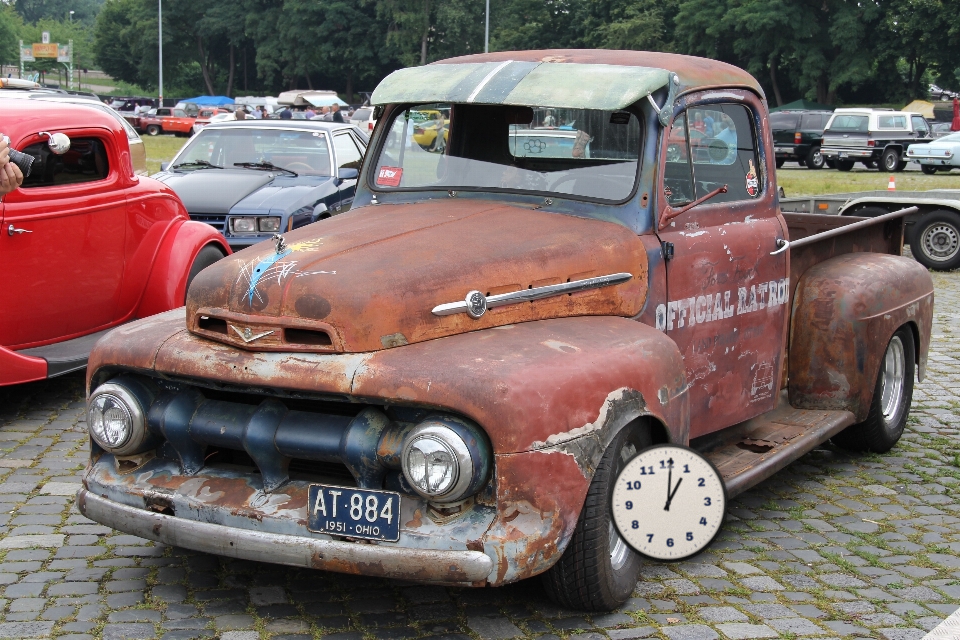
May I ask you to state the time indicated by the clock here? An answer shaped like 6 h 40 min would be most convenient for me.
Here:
1 h 01 min
